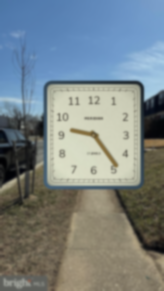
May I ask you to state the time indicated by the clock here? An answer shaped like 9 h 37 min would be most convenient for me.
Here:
9 h 24 min
